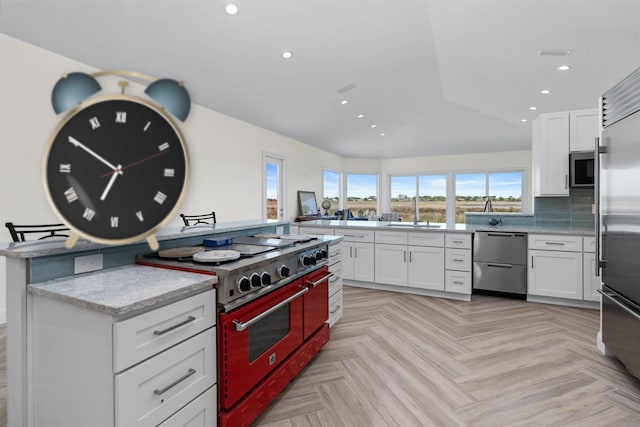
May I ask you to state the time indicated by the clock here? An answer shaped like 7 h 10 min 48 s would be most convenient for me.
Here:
6 h 50 min 11 s
